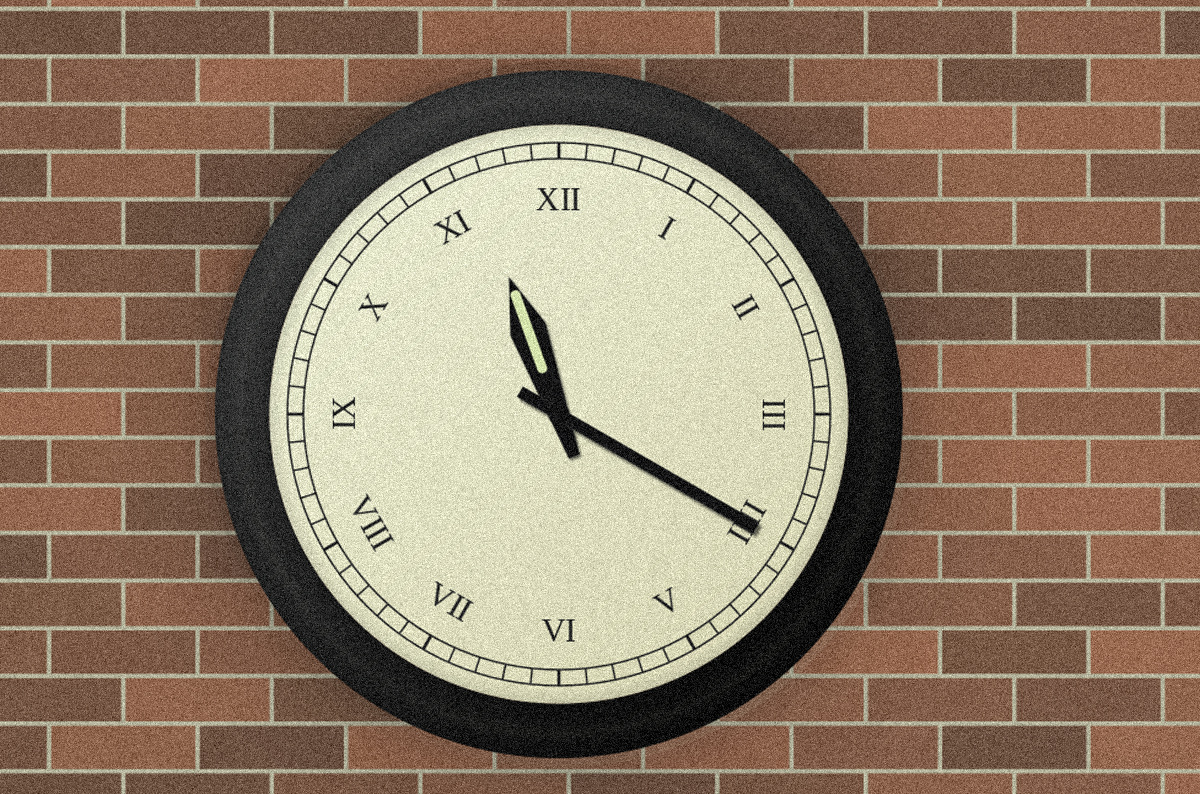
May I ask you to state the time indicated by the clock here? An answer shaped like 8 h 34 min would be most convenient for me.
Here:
11 h 20 min
